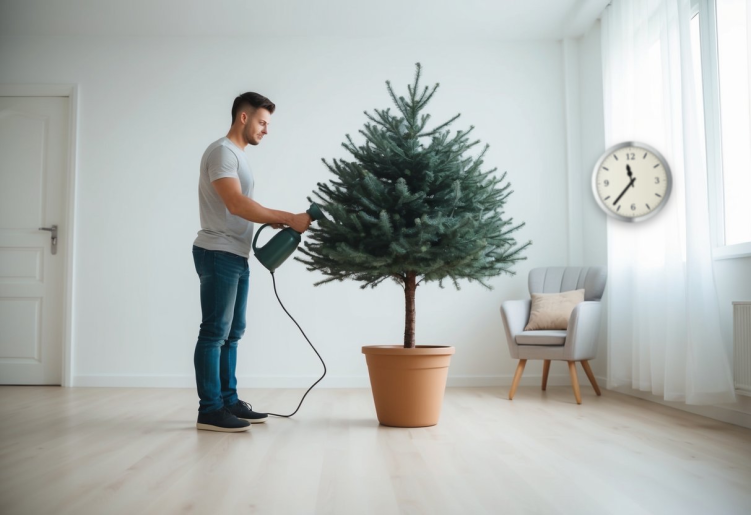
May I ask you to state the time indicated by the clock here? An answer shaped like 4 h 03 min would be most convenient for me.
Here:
11 h 37 min
